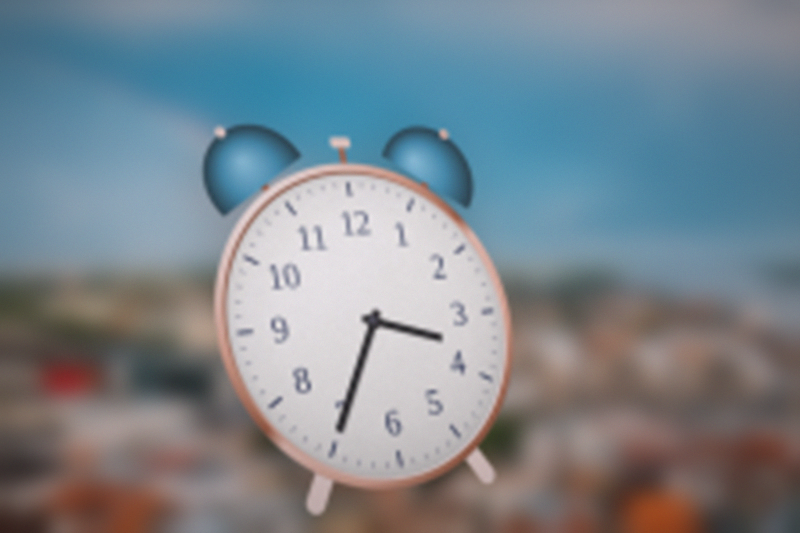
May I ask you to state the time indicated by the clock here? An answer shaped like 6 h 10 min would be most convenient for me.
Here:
3 h 35 min
